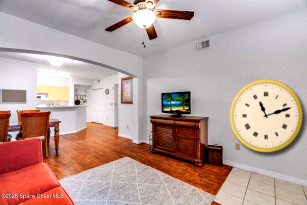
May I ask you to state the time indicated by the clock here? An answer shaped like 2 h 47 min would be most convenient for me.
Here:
11 h 12 min
